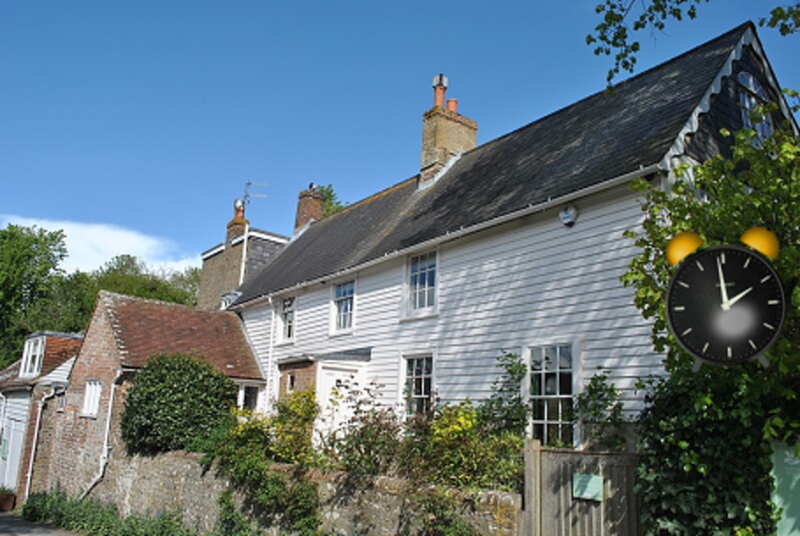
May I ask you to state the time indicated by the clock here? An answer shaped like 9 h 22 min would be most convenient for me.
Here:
1 h 59 min
